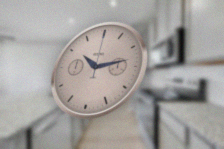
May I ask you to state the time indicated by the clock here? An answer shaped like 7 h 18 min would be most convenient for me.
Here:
10 h 13 min
